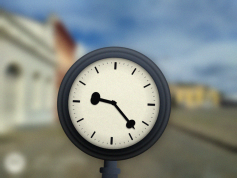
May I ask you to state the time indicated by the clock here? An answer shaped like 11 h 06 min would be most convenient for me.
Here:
9 h 23 min
